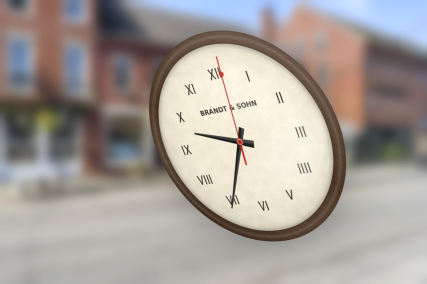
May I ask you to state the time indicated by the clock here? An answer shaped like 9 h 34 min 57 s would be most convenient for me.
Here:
9 h 35 min 01 s
